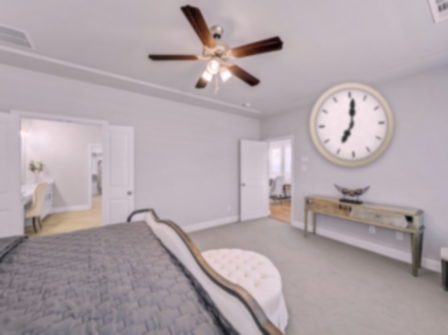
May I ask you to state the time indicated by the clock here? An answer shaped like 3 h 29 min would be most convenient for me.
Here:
7 h 01 min
